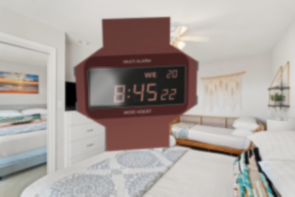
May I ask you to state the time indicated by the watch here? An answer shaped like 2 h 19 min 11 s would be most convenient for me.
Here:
8 h 45 min 22 s
